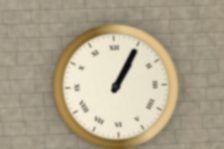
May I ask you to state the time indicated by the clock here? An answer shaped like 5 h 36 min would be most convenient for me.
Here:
1 h 05 min
